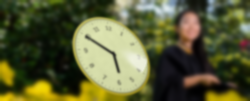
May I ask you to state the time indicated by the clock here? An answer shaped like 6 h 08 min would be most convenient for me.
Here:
5 h 50 min
